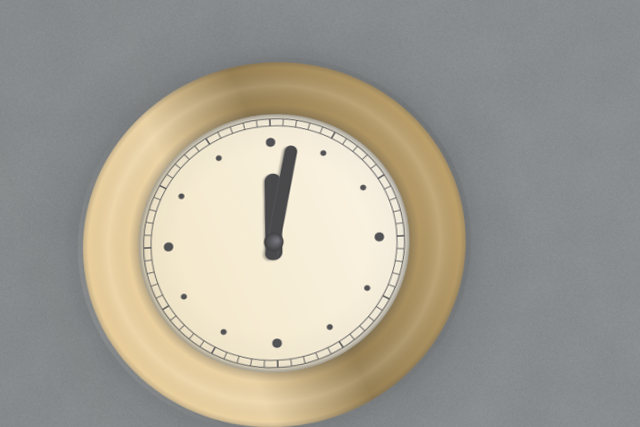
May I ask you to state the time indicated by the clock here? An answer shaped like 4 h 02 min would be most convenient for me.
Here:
12 h 02 min
